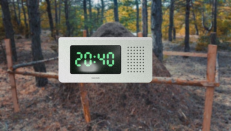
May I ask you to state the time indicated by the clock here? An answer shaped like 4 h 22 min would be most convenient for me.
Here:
20 h 40 min
